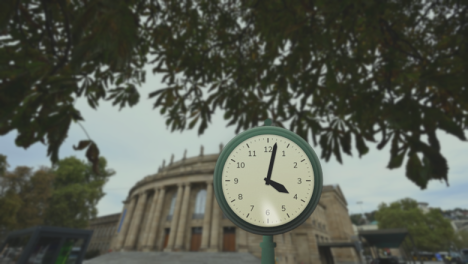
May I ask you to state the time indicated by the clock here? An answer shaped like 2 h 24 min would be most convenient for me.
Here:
4 h 02 min
